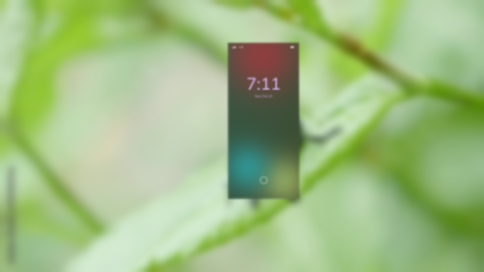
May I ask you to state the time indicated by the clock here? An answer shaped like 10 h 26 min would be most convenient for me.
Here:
7 h 11 min
